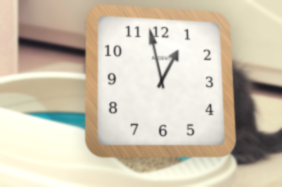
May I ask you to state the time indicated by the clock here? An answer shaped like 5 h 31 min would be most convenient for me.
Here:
12 h 58 min
